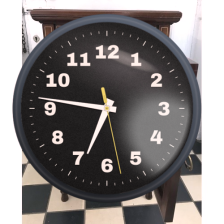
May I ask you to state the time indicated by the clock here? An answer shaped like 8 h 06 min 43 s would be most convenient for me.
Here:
6 h 46 min 28 s
